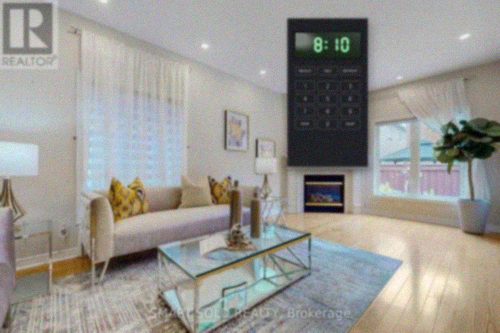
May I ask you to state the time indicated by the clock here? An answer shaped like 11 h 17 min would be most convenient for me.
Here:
8 h 10 min
